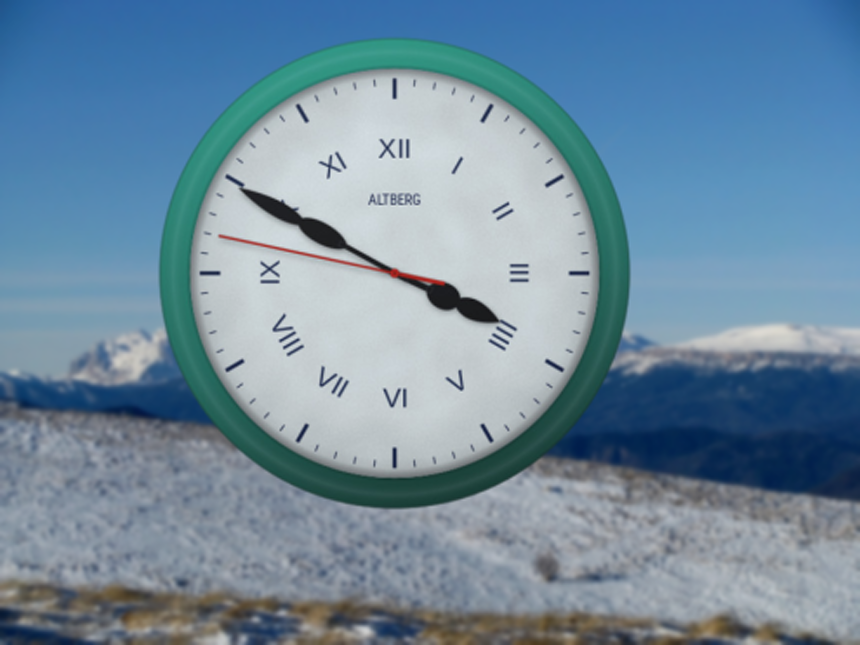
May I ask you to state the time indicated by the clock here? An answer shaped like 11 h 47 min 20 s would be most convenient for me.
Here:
3 h 49 min 47 s
